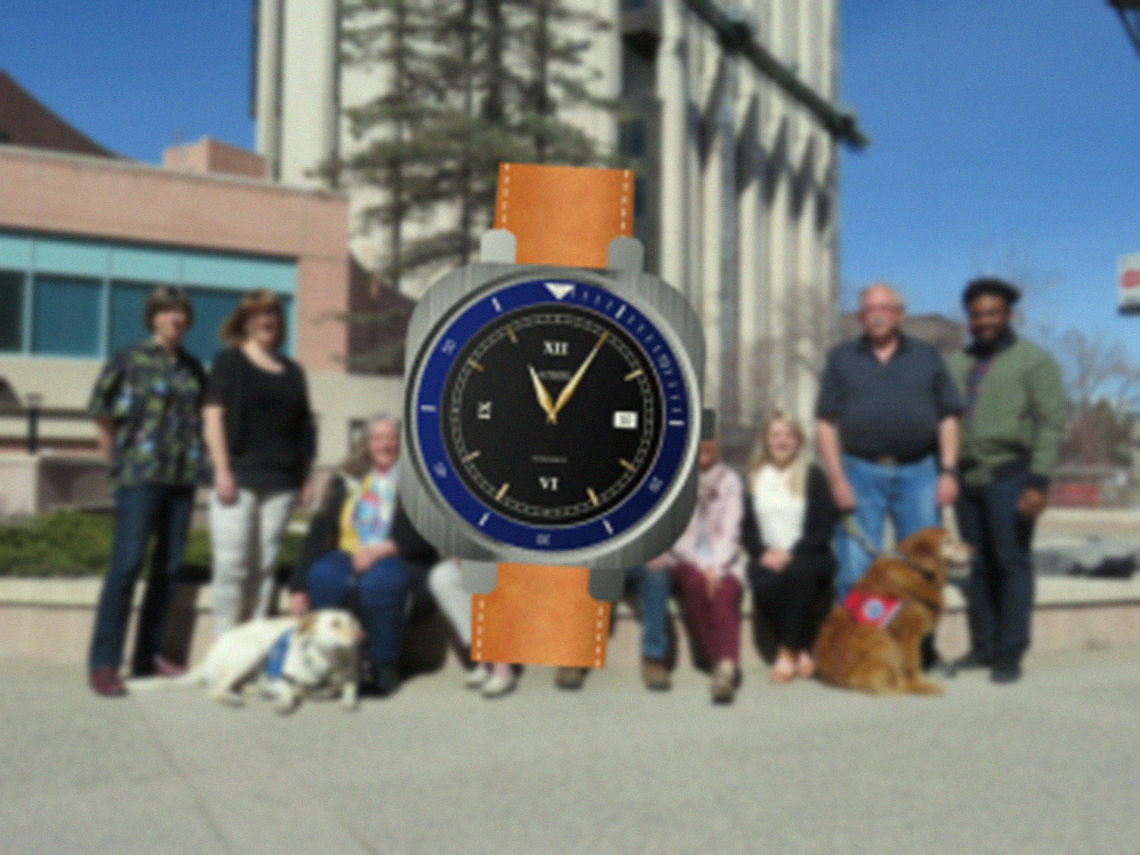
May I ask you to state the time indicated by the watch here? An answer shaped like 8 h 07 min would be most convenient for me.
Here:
11 h 05 min
